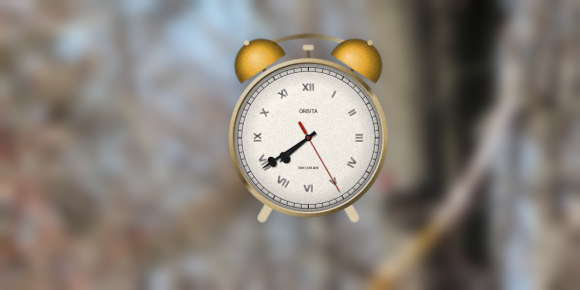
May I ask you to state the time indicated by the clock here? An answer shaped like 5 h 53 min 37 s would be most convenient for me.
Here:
7 h 39 min 25 s
